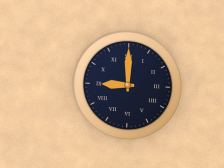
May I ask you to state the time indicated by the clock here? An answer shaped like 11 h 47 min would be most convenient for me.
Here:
9 h 00 min
